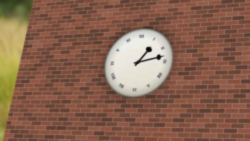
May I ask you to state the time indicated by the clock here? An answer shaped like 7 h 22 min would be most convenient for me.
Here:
1 h 13 min
